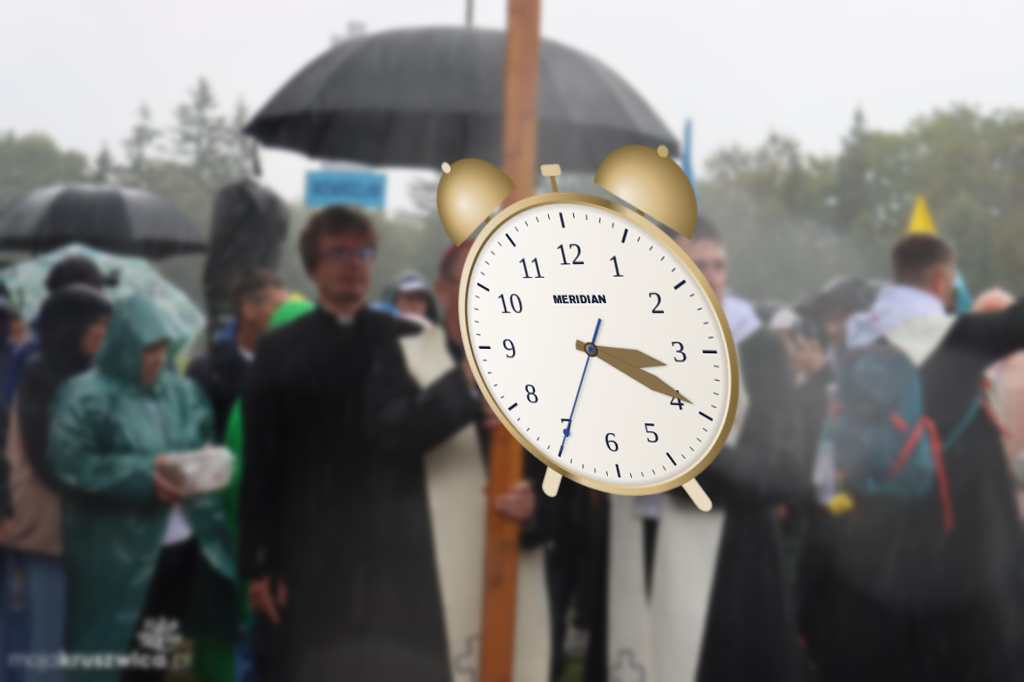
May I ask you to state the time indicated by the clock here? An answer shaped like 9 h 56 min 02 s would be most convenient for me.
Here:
3 h 19 min 35 s
